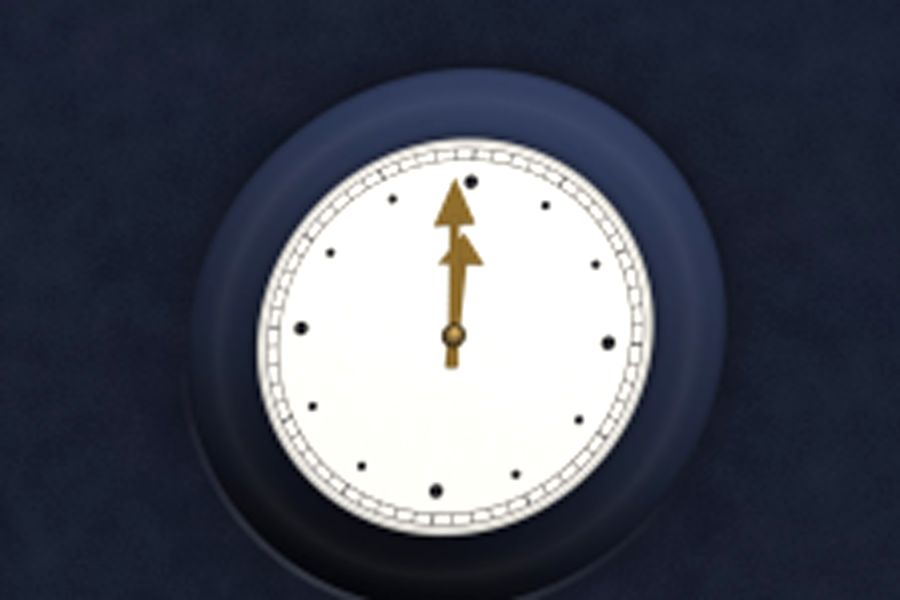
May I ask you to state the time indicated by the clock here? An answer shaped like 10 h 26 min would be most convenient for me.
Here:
11 h 59 min
